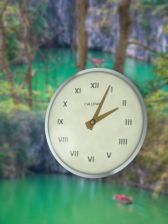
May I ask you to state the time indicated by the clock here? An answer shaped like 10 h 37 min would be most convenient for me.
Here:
2 h 04 min
